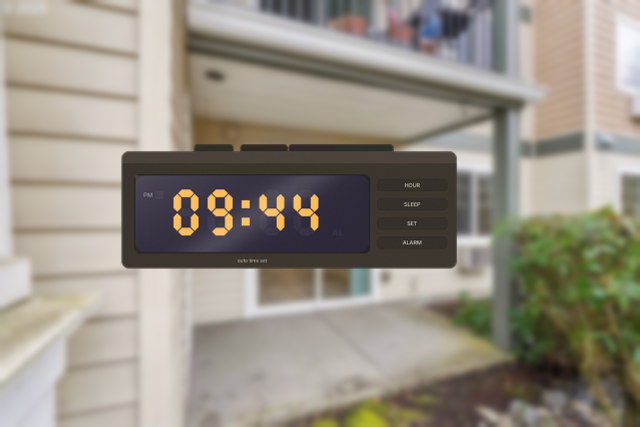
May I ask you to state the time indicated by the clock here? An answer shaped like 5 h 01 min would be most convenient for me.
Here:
9 h 44 min
